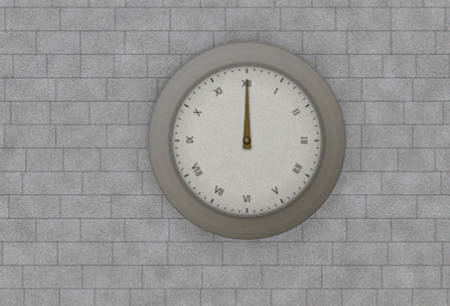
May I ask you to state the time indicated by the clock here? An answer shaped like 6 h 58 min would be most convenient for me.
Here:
12 h 00 min
